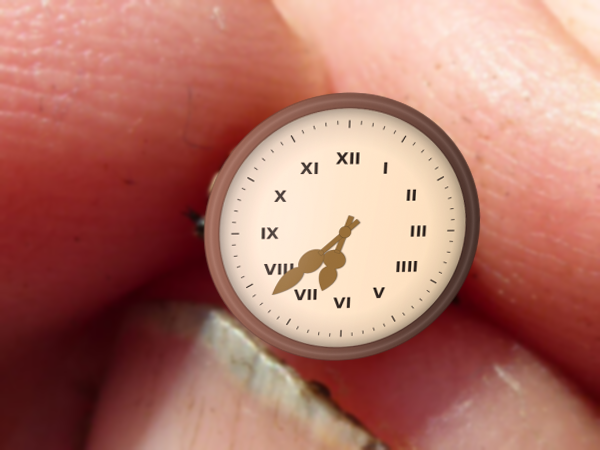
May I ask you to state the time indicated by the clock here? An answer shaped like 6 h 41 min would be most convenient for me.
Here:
6 h 38 min
